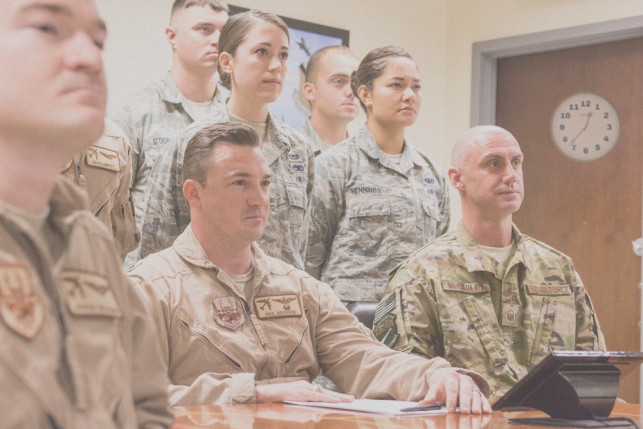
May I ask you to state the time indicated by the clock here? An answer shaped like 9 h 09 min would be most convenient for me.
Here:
12 h 37 min
